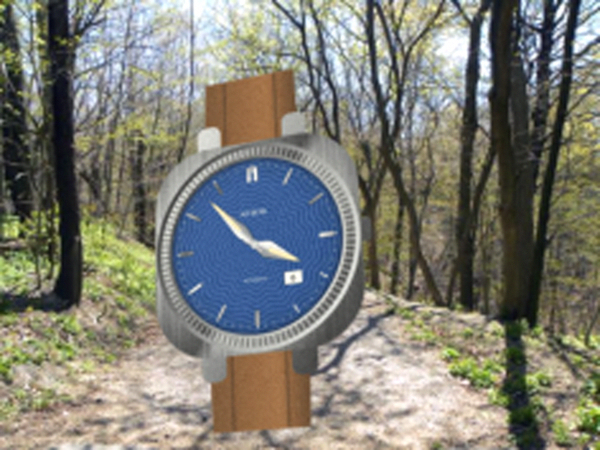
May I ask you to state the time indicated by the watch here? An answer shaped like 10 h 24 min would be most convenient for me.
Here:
3 h 53 min
